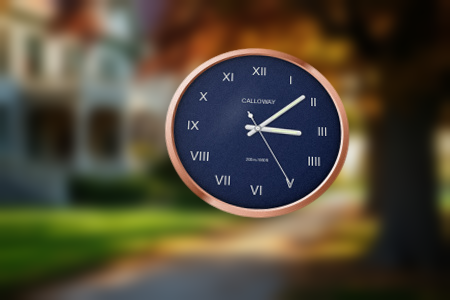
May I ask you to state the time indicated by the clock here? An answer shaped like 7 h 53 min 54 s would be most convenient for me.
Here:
3 h 08 min 25 s
